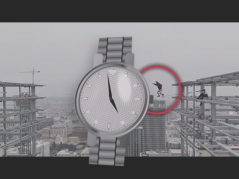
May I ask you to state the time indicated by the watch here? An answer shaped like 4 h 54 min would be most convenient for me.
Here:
4 h 58 min
